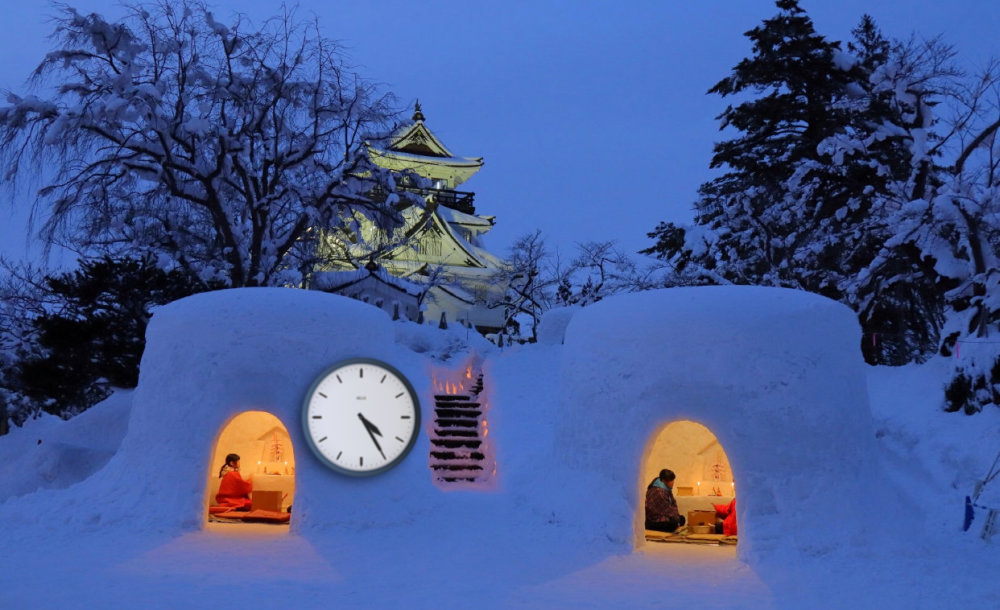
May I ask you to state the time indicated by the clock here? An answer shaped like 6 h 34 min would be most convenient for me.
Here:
4 h 25 min
